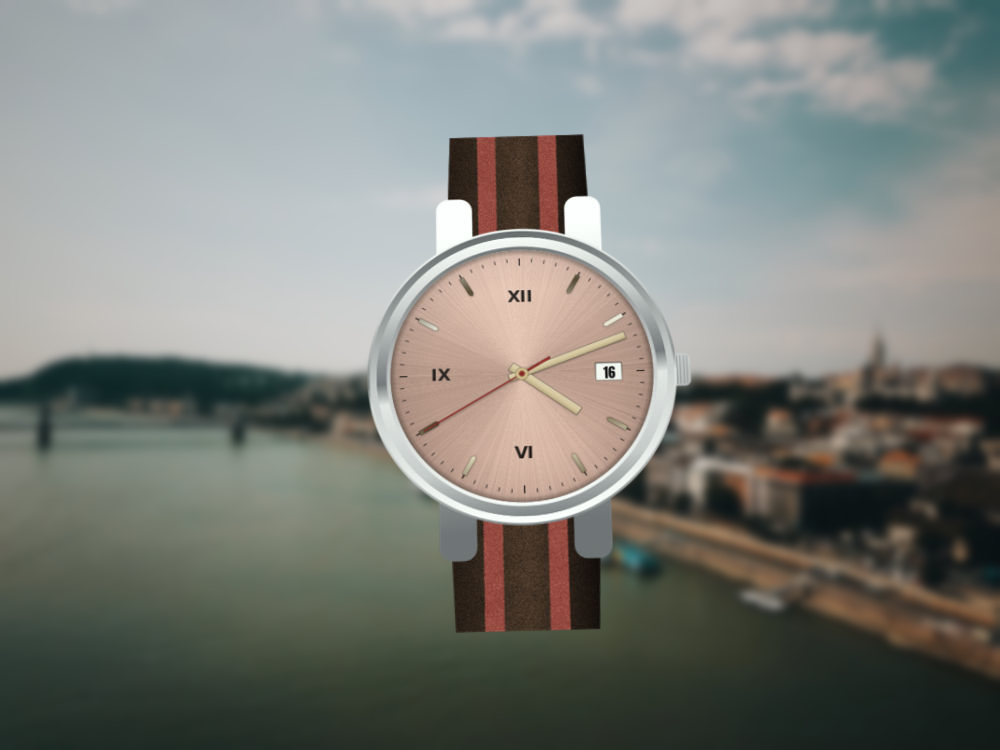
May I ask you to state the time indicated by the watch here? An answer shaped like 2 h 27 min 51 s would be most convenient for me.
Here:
4 h 11 min 40 s
